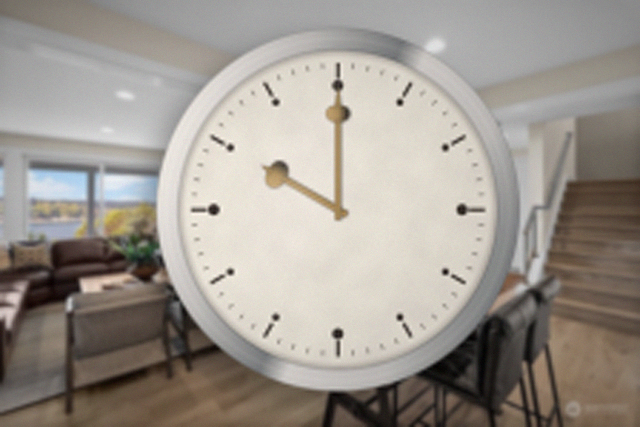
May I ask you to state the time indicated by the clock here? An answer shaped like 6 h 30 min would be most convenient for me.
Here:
10 h 00 min
